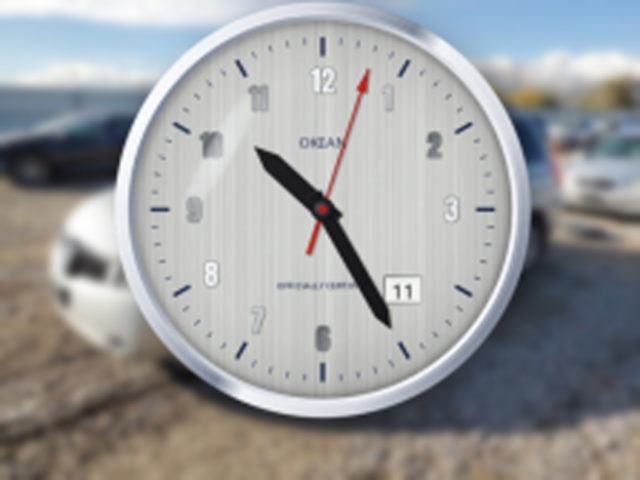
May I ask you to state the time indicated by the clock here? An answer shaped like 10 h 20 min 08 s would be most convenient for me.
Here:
10 h 25 min 03 s
